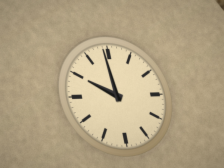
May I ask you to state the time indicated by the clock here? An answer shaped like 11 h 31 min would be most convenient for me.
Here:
9 h 59 min
